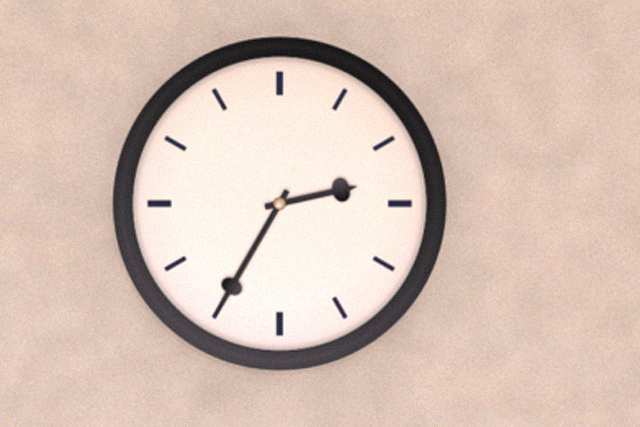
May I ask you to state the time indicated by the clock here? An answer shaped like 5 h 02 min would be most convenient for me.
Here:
2 h 35 min
